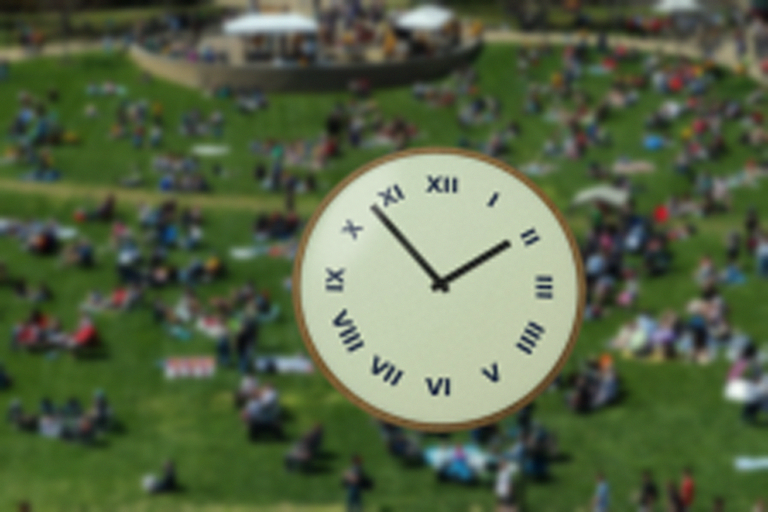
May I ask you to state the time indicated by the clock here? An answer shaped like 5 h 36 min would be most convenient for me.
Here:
1 h 53 min
